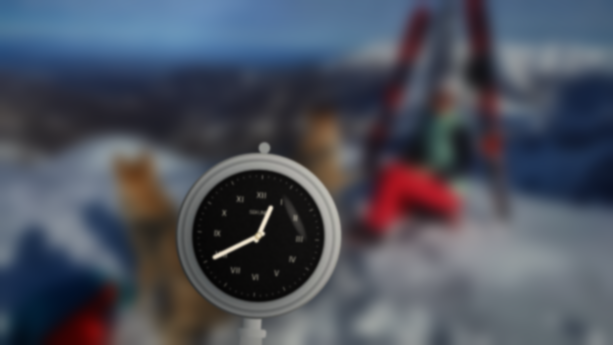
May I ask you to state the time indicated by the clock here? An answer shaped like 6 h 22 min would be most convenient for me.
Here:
12 h 40 min
